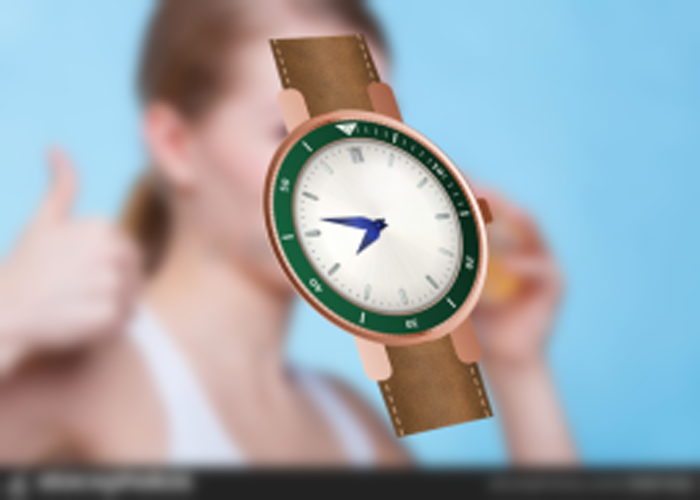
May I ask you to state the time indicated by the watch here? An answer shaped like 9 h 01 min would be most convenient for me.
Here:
7 h 47 min
